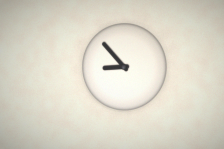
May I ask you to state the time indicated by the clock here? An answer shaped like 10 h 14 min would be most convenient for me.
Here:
8 h 53 min
